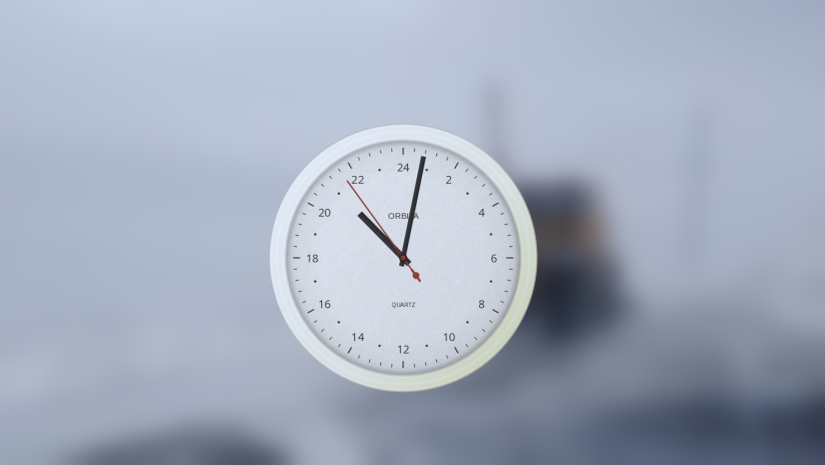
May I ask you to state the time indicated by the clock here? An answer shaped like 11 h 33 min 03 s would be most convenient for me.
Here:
21 h 01 min 54 s
